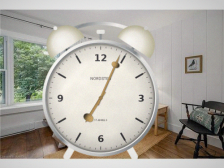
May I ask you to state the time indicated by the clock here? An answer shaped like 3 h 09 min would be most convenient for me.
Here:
7 h 04 min
